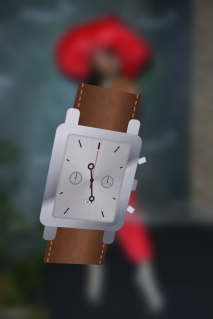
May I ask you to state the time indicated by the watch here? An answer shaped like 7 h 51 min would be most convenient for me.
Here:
11 h 28 min
